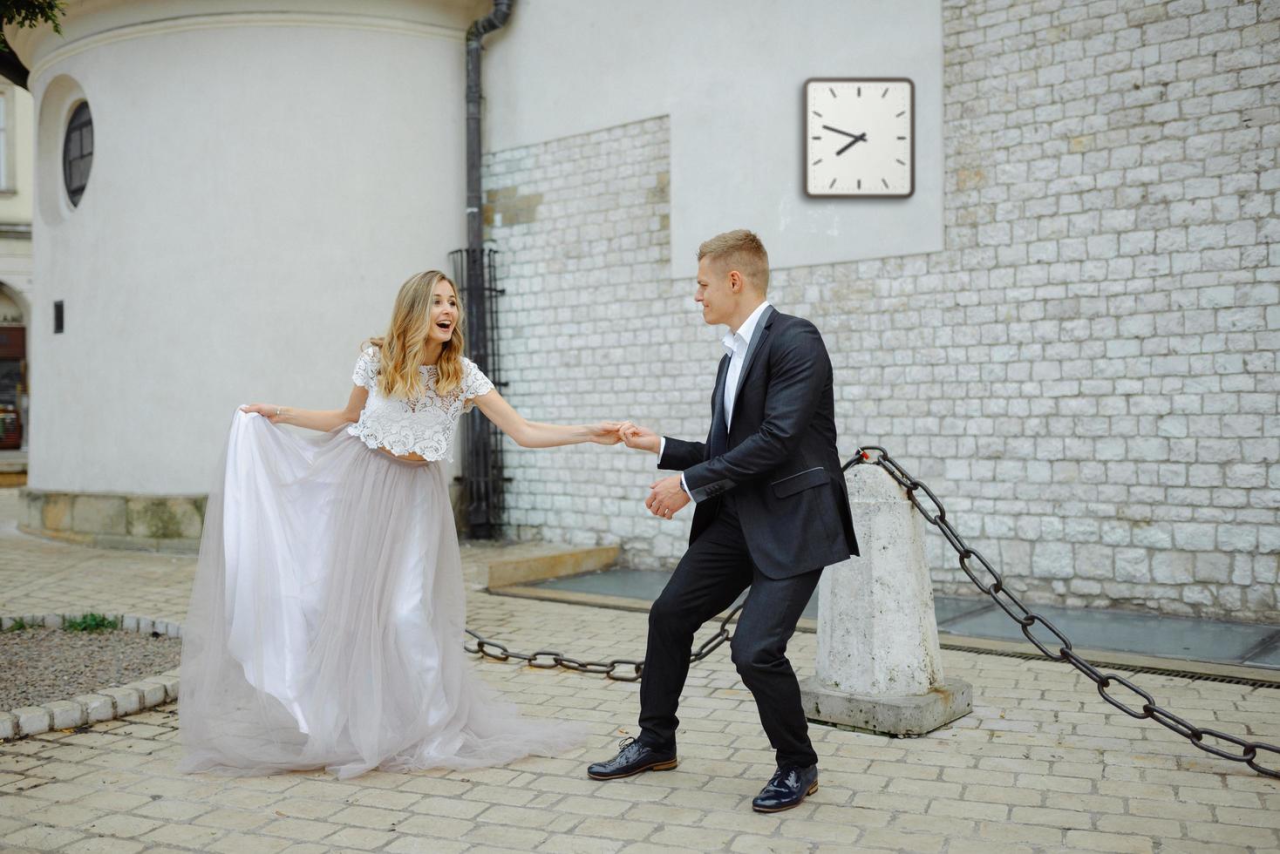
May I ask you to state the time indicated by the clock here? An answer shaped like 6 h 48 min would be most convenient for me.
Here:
7 h 48 min
